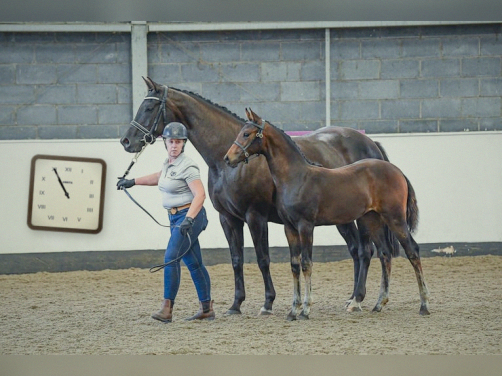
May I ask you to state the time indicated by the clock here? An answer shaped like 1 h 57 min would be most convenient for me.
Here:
10 h 55 min
